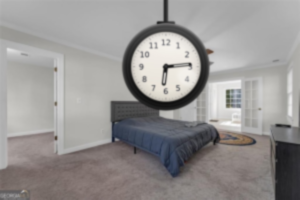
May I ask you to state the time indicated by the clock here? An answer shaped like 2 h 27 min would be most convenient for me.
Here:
6 h 14 min
